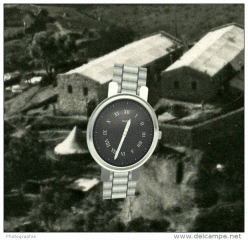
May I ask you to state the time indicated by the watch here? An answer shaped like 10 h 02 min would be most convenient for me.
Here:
12 h 33 min
